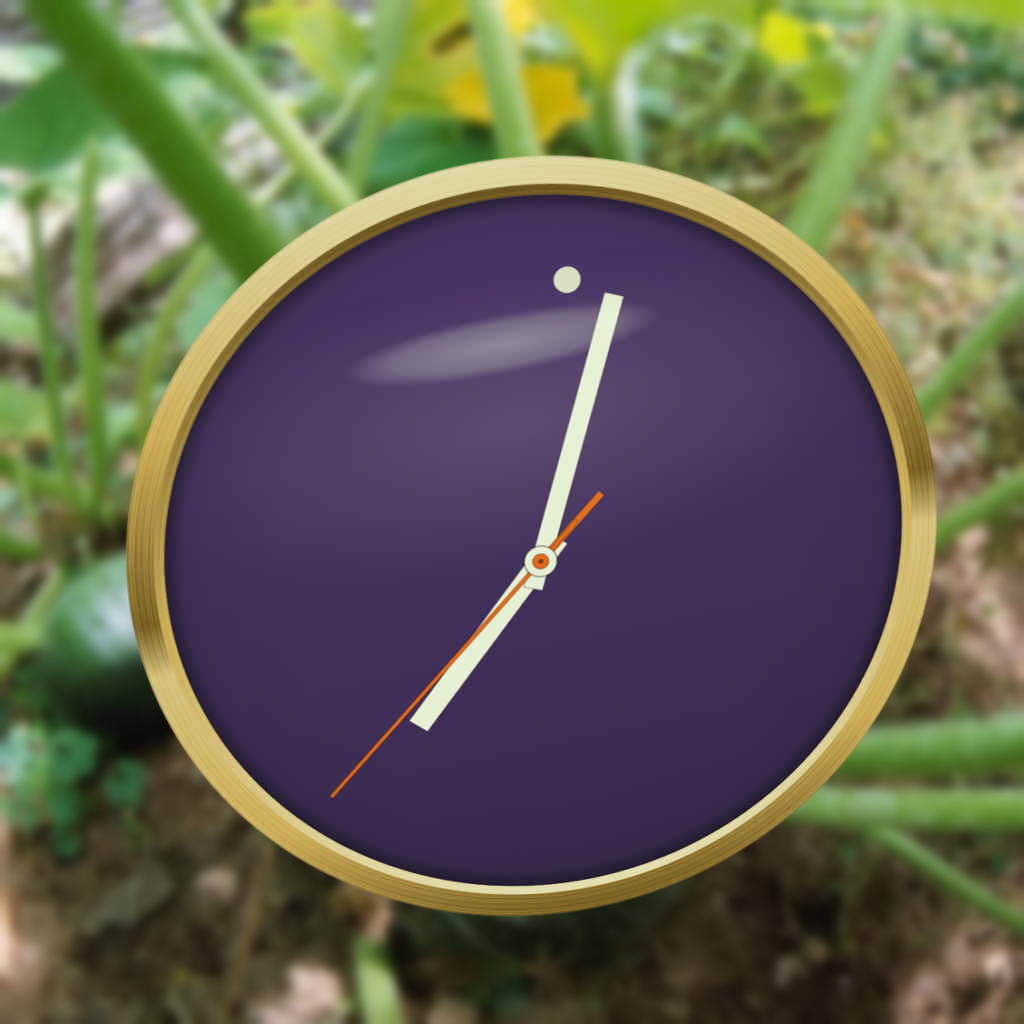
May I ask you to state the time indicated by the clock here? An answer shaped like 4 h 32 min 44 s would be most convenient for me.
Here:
7 h 01 min 36 s
